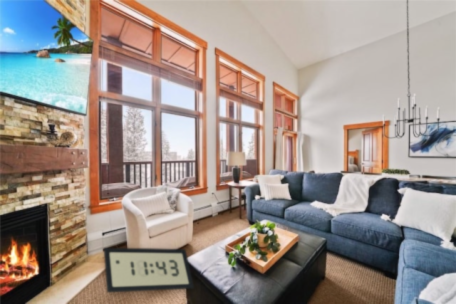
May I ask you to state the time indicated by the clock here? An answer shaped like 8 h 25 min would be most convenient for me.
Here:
11 h 43 min
